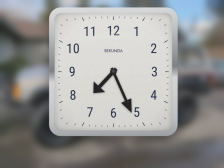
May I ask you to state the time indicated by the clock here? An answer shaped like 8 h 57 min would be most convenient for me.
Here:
7 h 26 min
